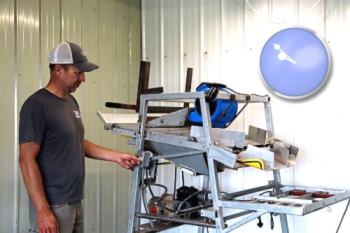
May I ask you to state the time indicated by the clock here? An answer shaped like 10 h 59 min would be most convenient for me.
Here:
9 h 52 min
